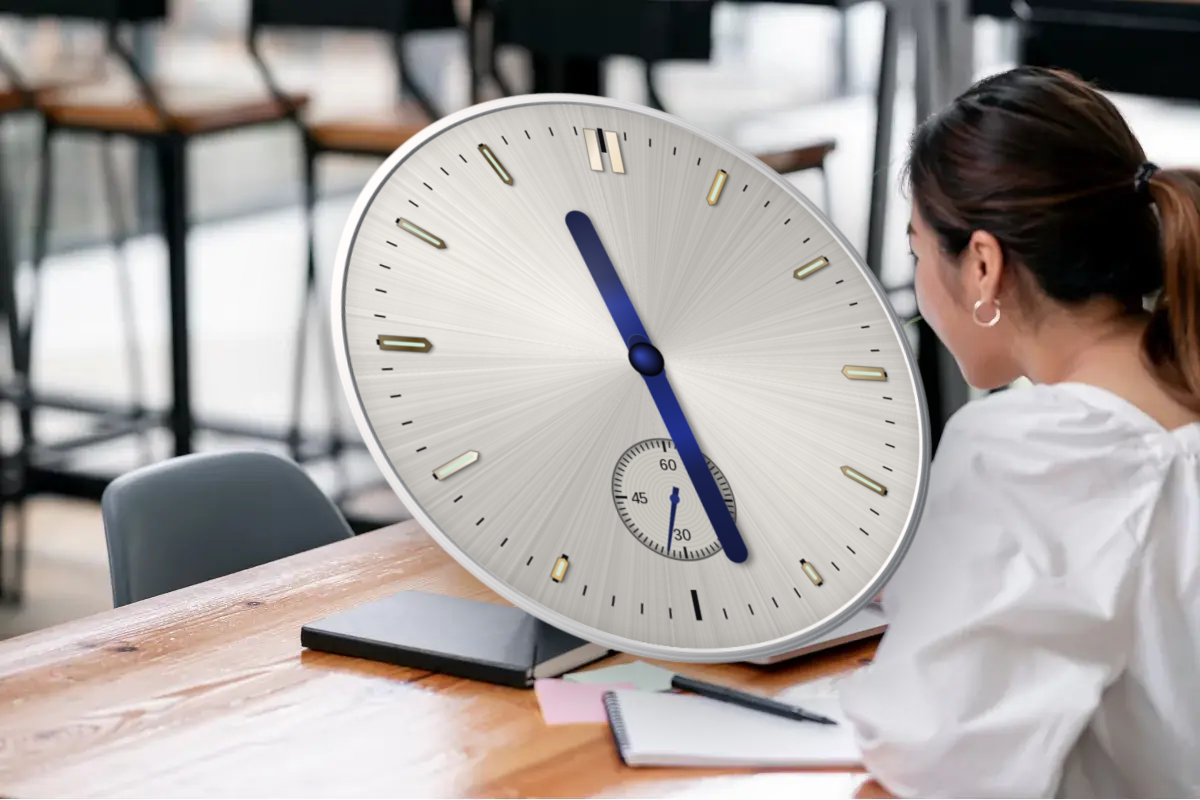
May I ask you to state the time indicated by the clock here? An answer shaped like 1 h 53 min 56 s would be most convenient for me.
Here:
11 h 27 min 33 s
